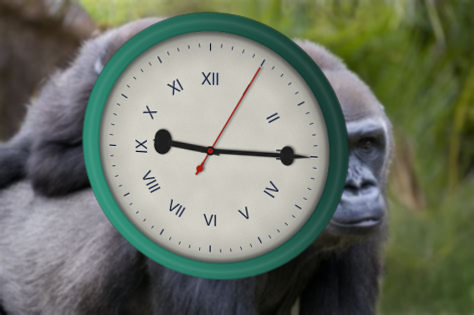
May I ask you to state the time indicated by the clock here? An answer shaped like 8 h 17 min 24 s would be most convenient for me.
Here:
9 h 15 min 05 s
